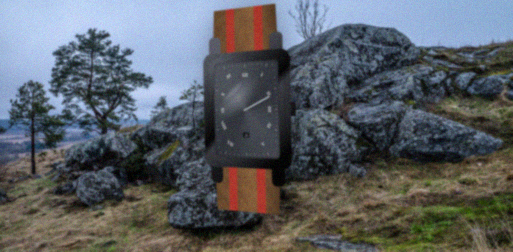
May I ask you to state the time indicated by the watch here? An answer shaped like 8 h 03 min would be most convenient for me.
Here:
2 h 11 min
